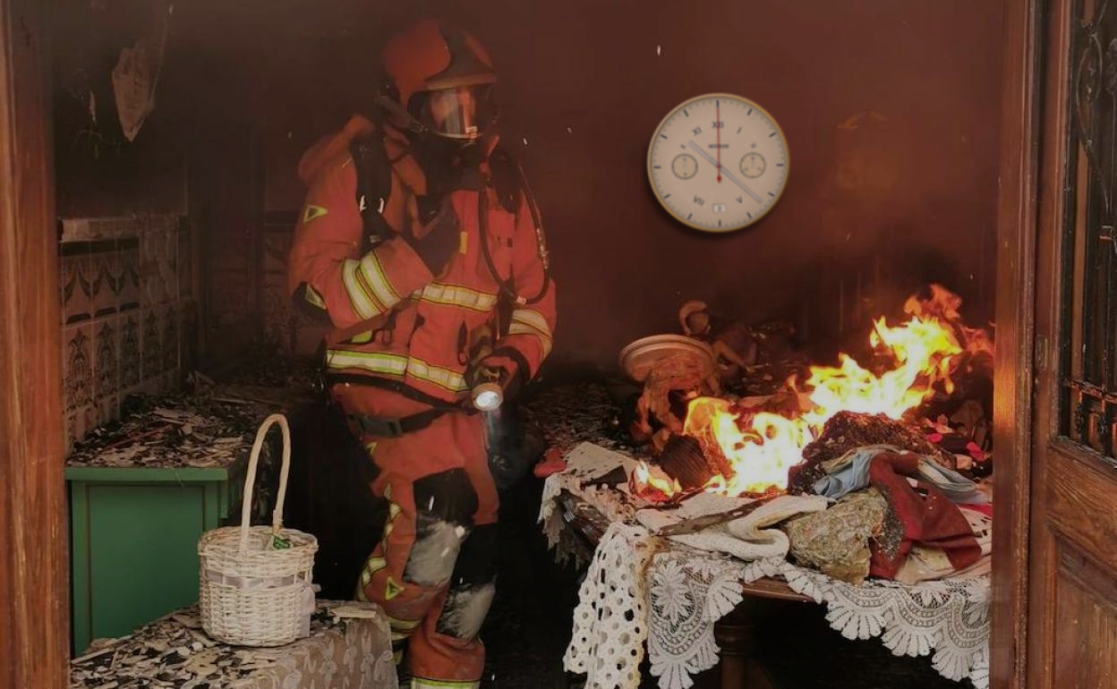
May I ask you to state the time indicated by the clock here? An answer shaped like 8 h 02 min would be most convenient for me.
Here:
10 h 22 min
